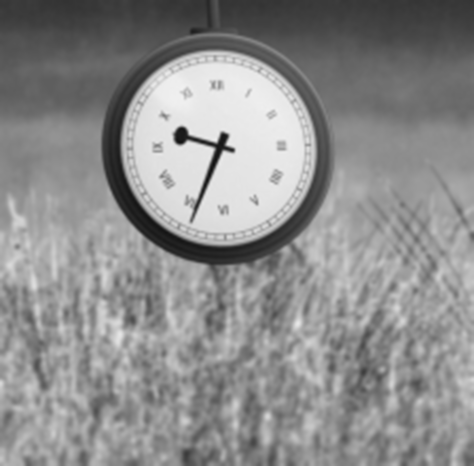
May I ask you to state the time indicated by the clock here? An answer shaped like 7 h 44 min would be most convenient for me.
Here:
9 h 34 min
